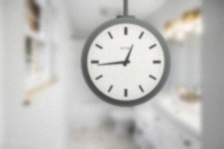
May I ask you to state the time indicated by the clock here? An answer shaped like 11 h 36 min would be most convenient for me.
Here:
12 h 44 min
